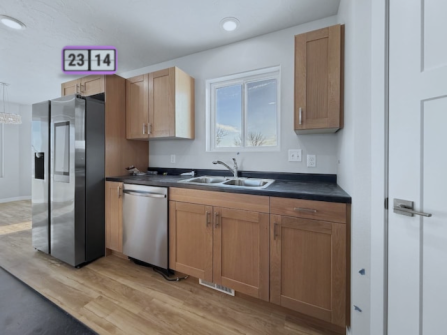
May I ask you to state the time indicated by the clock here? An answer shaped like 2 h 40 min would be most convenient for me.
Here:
23 h 14 min
